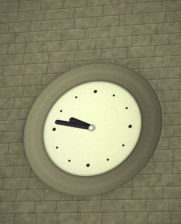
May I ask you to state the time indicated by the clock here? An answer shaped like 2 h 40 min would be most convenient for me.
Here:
9 h 47 min
